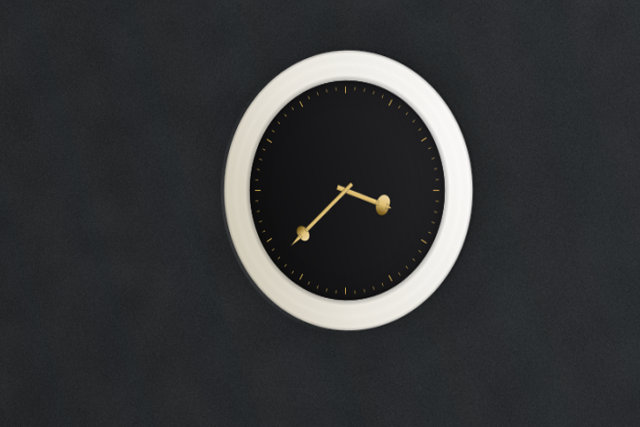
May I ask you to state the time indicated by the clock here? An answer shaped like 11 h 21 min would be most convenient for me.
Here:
3 h 38 min
